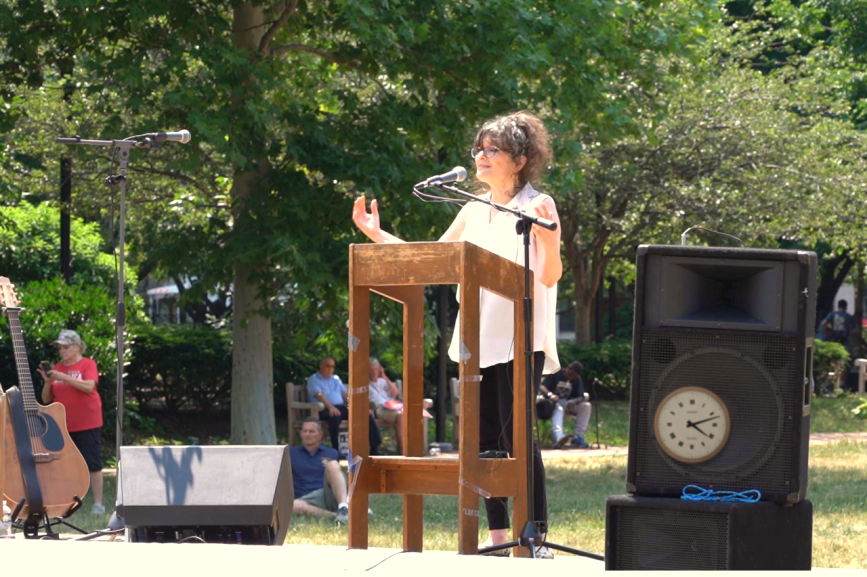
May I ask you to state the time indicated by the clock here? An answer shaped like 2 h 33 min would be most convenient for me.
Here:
4 h 12 min
